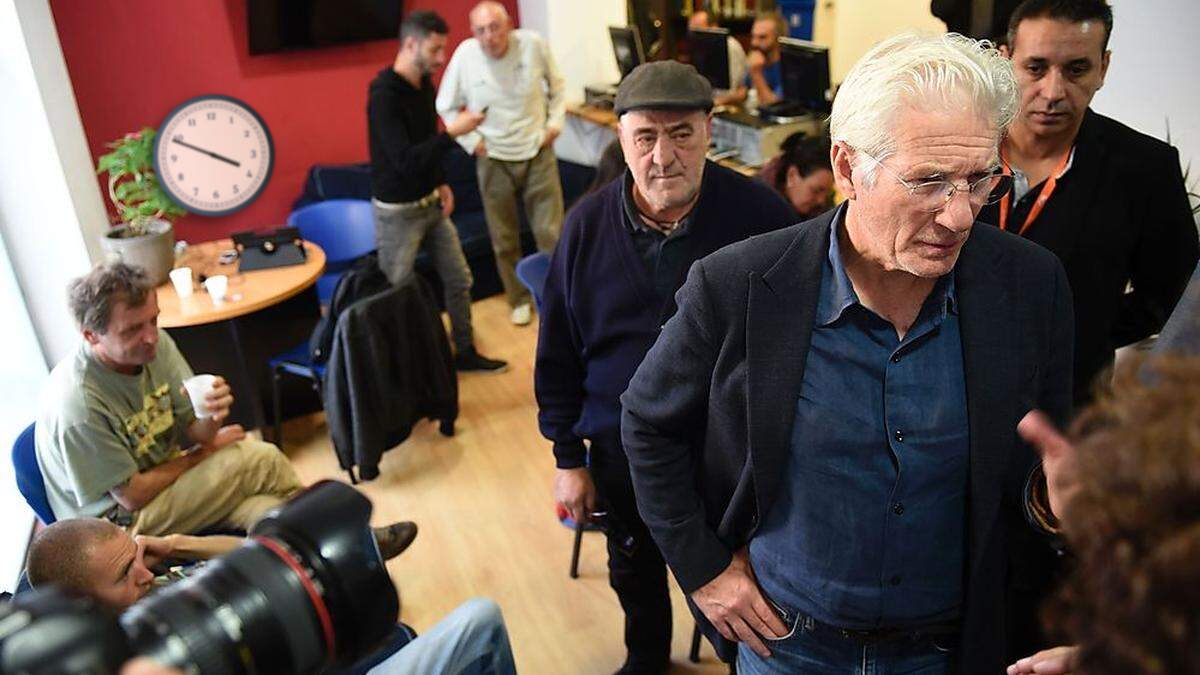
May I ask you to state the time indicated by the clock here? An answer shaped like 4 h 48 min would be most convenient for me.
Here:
3 h 49 min
